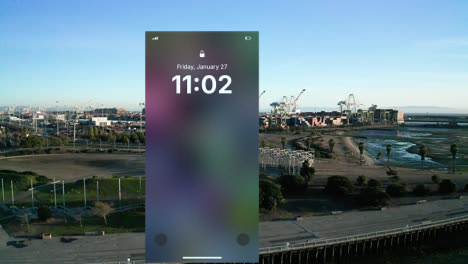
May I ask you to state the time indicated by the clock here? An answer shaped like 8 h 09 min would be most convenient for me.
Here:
11 h 02 min
